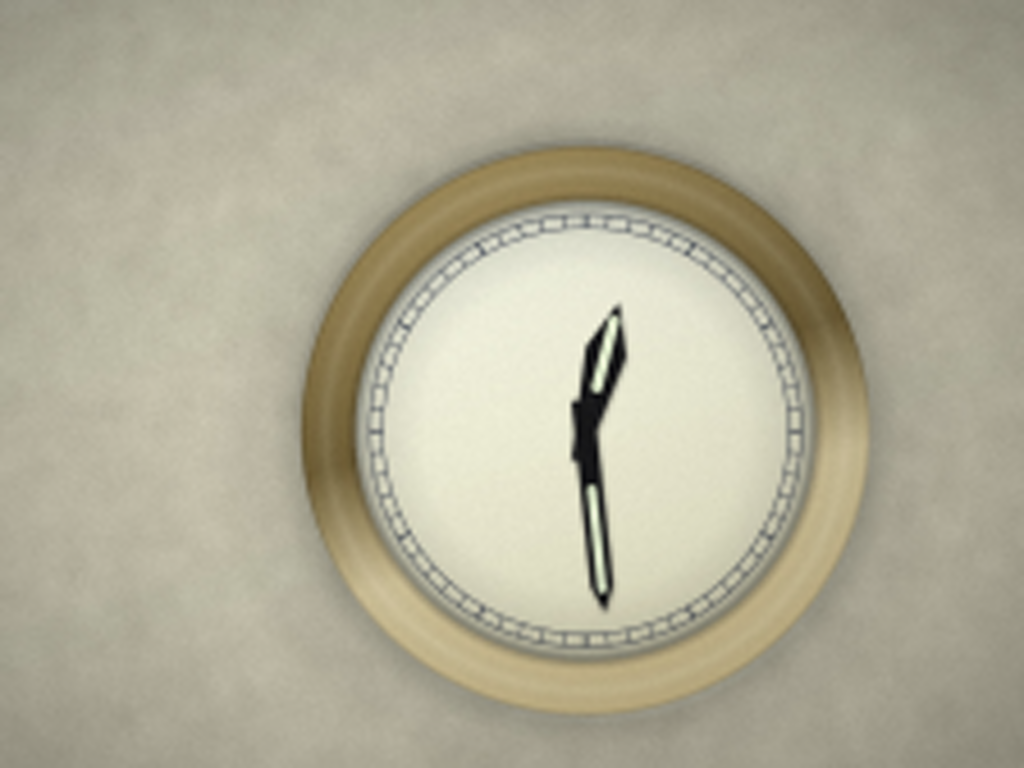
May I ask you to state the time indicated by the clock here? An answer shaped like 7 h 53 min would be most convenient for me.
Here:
12 h 29 min
